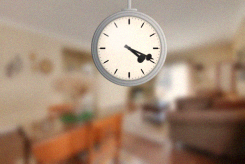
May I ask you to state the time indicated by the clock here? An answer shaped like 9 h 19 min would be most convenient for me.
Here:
4 h 19 min
